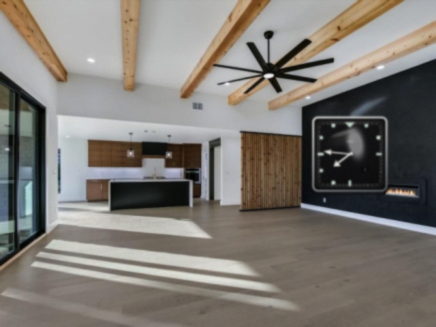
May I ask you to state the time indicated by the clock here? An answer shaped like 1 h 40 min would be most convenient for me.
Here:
7 h 46 min
